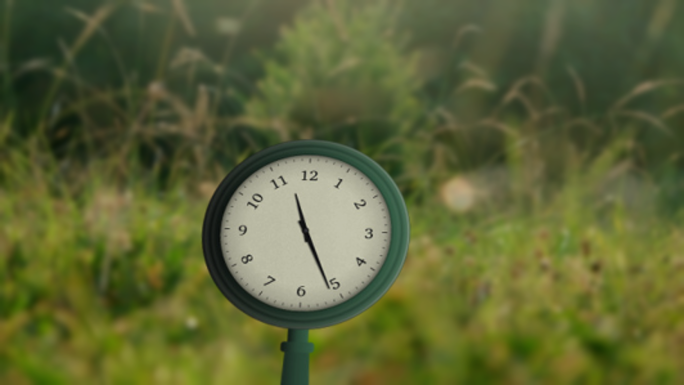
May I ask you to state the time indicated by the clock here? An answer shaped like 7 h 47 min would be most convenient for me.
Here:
11 h 26 min
